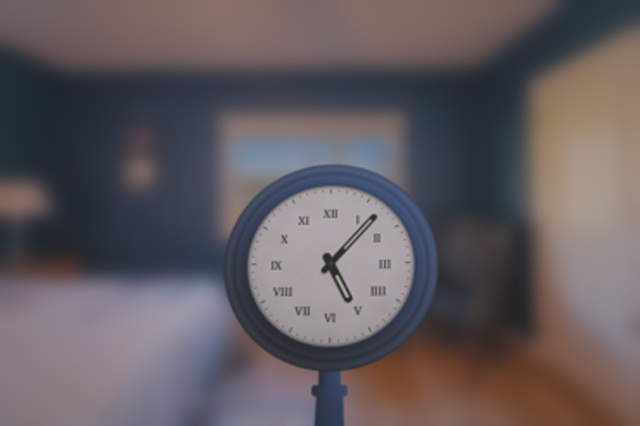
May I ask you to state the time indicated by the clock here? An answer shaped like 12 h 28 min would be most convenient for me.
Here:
5 h 07 min
